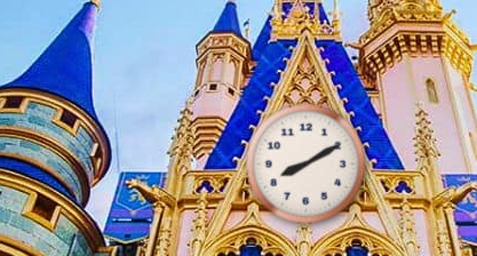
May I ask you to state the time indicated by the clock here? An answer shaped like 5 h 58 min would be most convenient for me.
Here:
8 h 10 min
